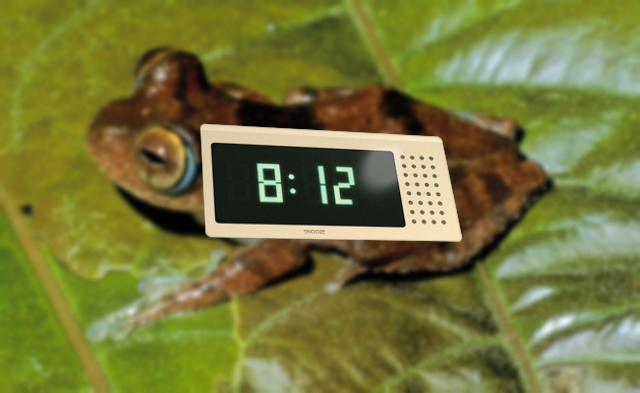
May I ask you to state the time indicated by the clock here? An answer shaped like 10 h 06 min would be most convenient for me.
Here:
8 h 12 min
